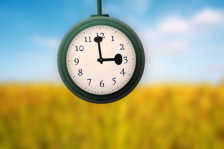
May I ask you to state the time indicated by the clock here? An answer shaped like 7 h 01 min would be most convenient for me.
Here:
2 h 59 min
